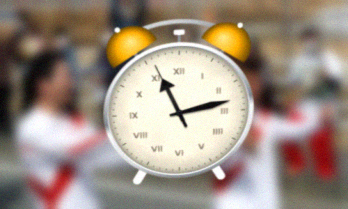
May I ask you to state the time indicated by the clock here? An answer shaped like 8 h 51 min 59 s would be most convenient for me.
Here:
11 h 12 min 56 s
